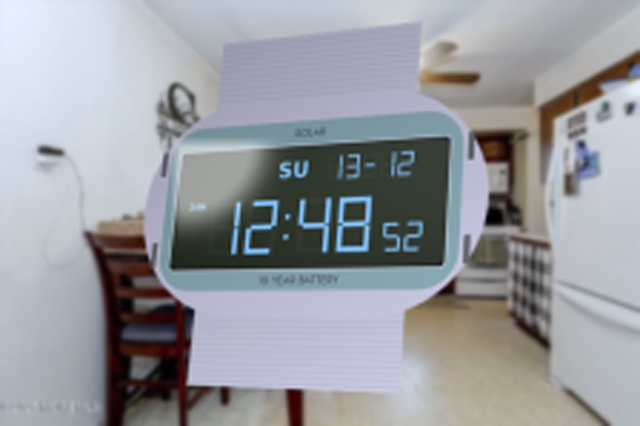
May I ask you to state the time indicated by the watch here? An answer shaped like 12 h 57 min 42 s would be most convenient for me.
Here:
12 h 48 min 52 s
